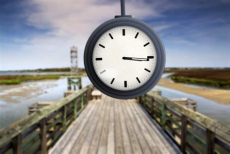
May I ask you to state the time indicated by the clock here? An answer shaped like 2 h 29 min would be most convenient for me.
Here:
3 h 16 min
